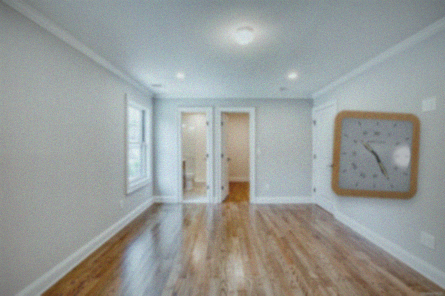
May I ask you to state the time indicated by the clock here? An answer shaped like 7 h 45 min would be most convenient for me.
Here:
10 h 25 min
